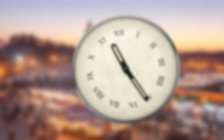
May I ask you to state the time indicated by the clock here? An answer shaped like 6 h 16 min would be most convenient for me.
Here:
11 h 26 min
